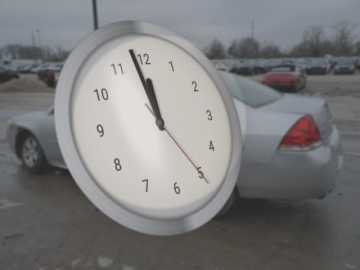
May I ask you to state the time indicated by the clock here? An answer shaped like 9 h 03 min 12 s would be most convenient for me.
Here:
11 h 58 min 25 s
